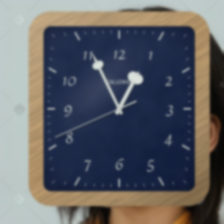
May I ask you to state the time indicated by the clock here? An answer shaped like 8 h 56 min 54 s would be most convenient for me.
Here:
12 h 55 min 41 s
